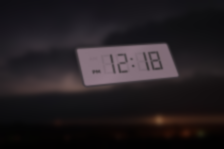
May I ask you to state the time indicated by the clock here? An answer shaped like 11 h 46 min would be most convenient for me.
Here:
12 h 18 min
